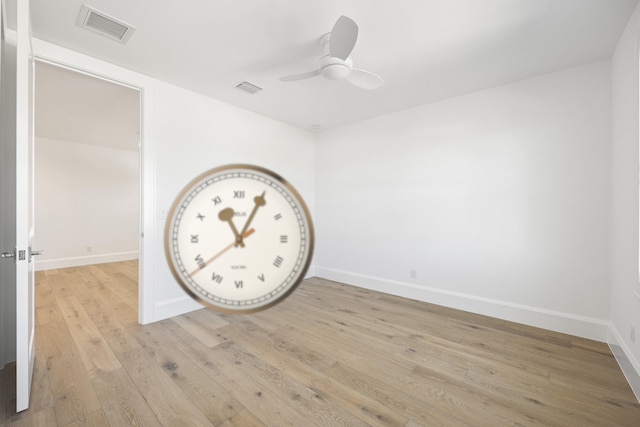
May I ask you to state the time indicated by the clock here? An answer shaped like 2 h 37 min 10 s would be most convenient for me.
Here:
11 h 04 min 39 s
